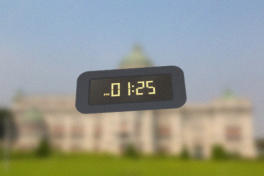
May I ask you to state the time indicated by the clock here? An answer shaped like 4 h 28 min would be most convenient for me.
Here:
1 h 25 min
